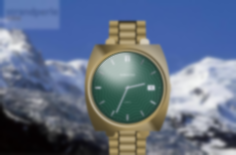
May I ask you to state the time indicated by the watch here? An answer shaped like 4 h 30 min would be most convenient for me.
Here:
2 h 34 min
